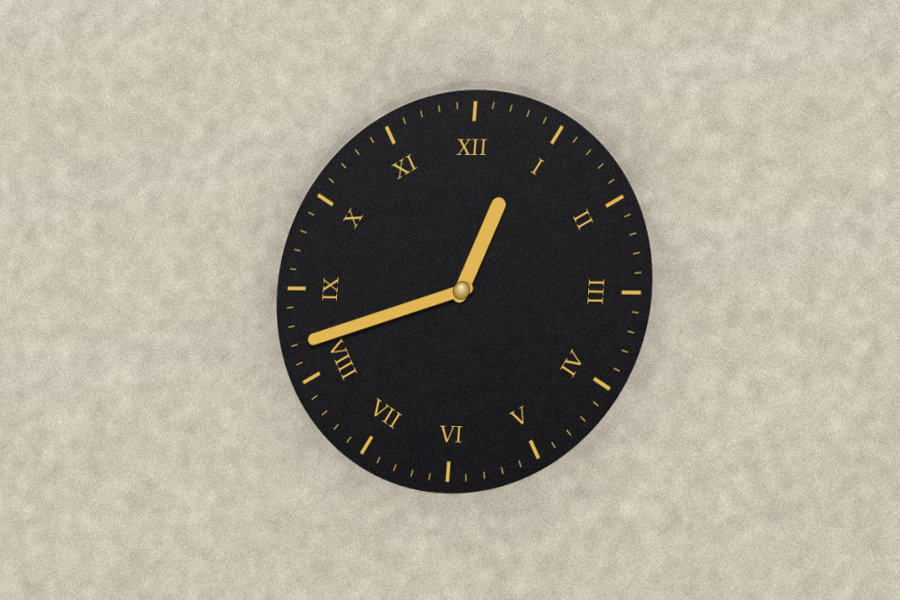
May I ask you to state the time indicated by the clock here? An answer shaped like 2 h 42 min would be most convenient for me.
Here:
12 h 42 min
